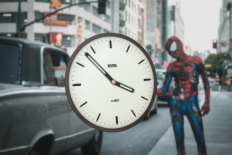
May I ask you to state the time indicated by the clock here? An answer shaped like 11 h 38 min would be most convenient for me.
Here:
3 h 53 min
